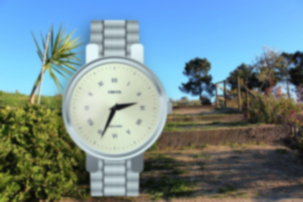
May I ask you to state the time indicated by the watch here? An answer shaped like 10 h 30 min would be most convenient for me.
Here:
2 h 34 min
